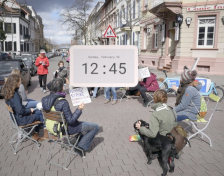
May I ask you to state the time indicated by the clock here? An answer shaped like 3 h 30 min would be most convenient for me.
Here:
12 h 45 min
